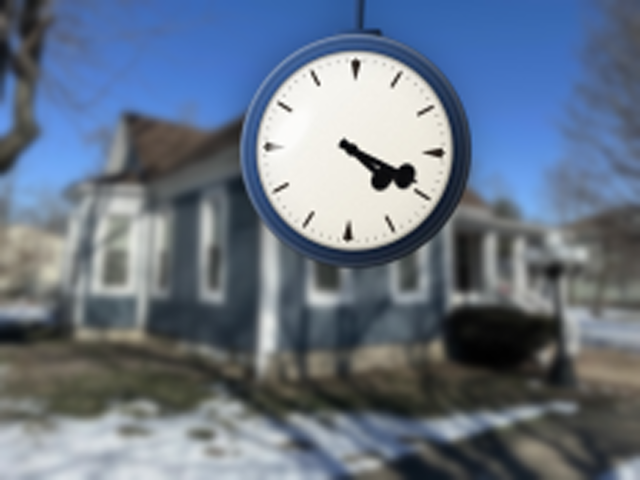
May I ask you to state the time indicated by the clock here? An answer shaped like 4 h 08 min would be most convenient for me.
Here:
4 h 19 min
